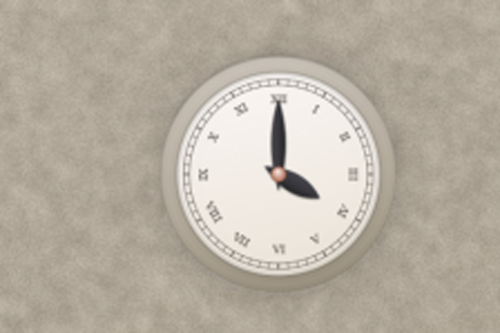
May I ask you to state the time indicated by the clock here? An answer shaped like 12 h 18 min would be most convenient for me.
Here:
4 h 00 min
